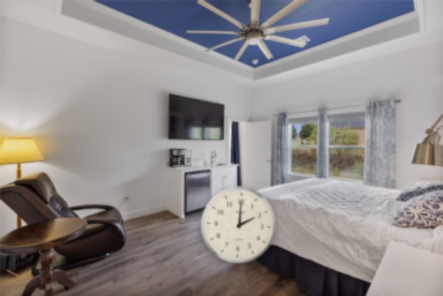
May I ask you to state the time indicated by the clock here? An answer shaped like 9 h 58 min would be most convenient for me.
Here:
2 h 00 min
